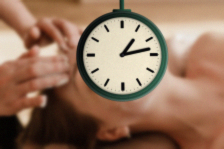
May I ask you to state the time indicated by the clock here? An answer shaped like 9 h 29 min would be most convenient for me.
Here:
1 h 13 min
